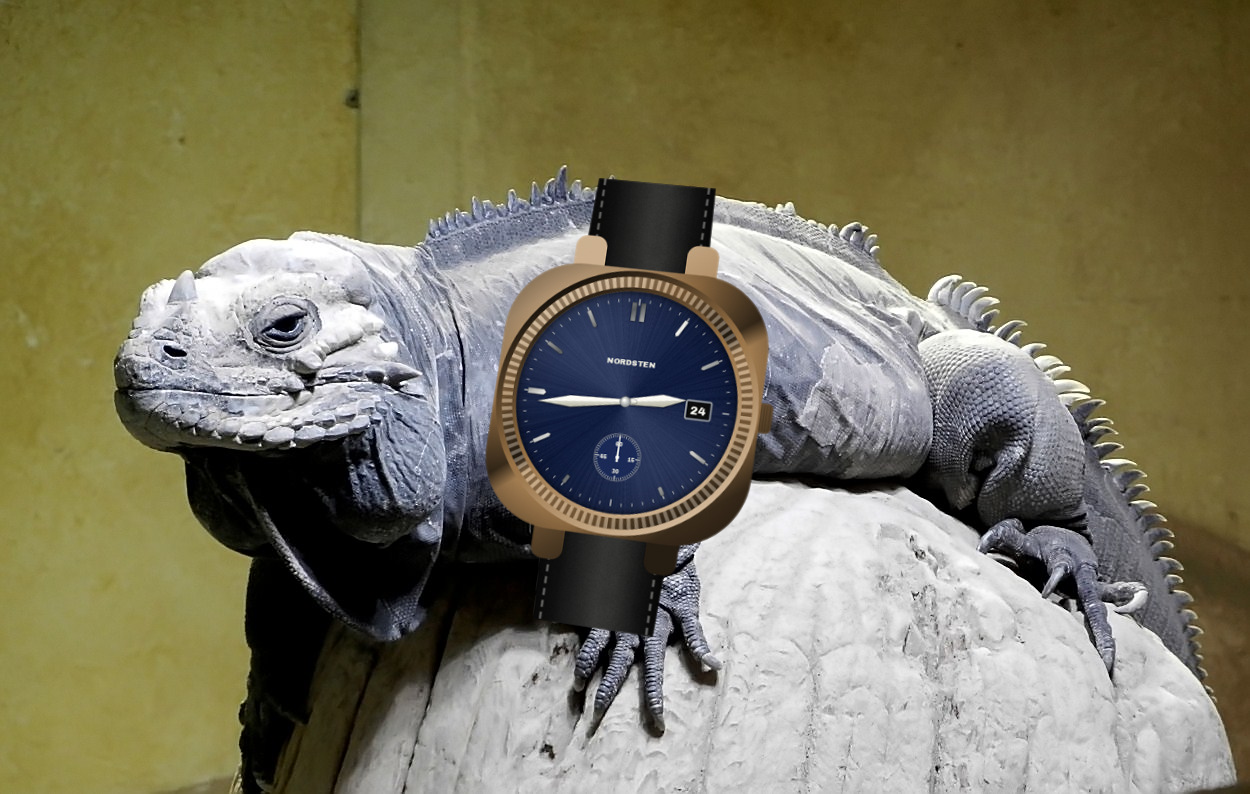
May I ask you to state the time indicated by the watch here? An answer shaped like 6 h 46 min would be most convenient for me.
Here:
2 h 44 min
